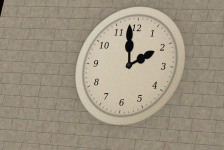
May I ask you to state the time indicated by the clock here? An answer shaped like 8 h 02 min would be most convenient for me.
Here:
1 h 58 min
